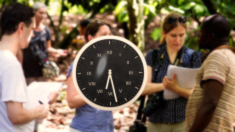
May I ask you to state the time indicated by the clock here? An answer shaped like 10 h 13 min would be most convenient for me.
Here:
6 h 28 min
